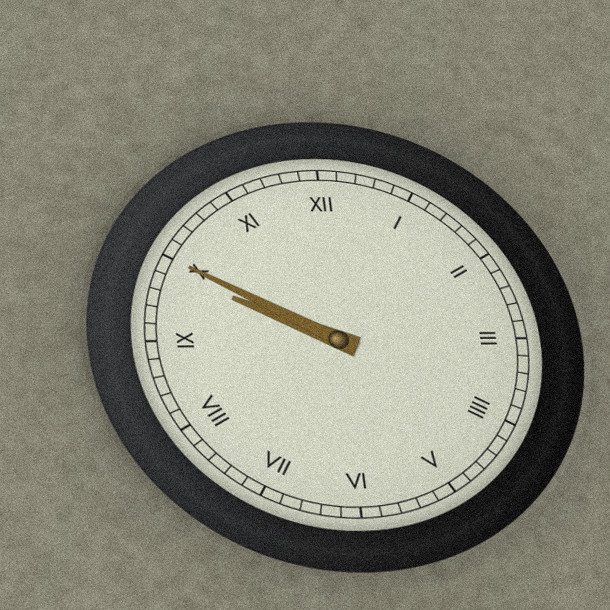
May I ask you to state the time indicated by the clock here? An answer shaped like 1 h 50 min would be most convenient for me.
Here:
9 h 50 min
